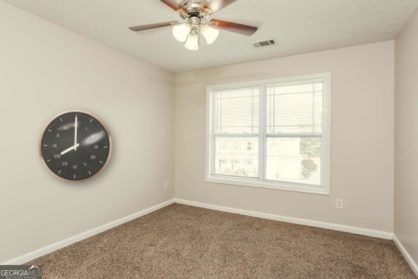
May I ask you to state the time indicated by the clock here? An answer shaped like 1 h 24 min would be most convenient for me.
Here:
8 h 00 min
